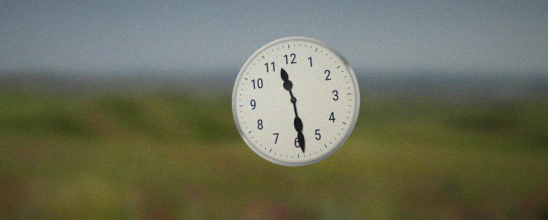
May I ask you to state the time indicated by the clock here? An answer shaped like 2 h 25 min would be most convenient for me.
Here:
11 h 29 min
